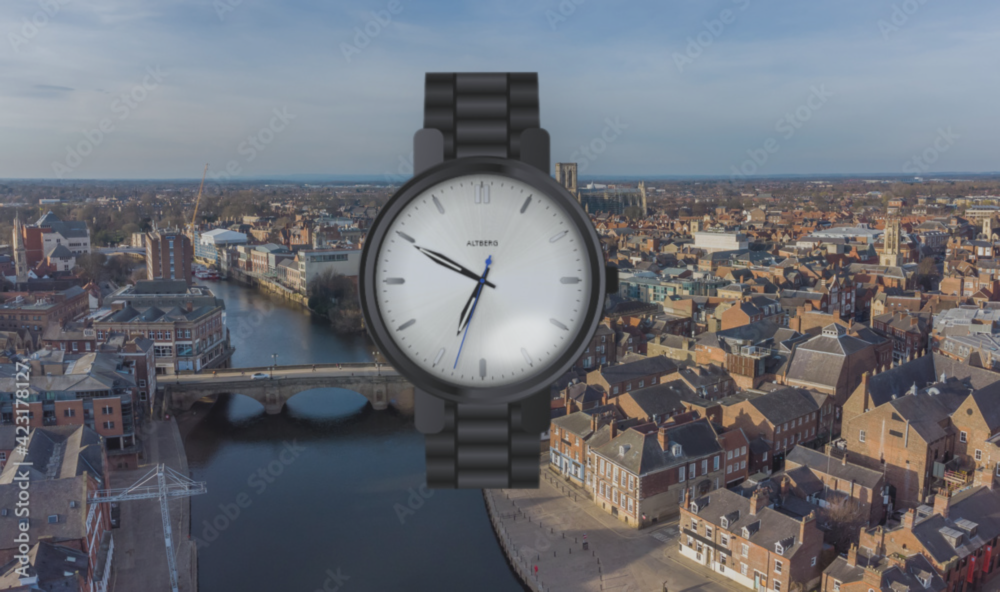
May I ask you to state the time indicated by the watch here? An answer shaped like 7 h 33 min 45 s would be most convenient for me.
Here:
6 h 49 min 33 s
